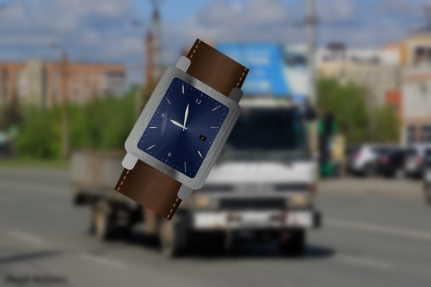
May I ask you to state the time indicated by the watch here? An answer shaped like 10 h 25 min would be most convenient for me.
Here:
8 h 57 min
